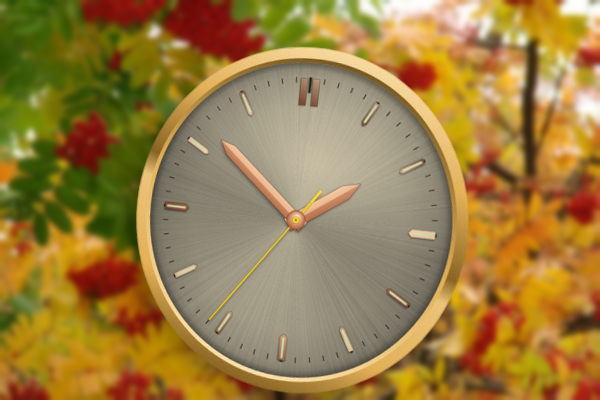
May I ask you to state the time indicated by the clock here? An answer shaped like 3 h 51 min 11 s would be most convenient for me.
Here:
1 h 51 min 36 s
